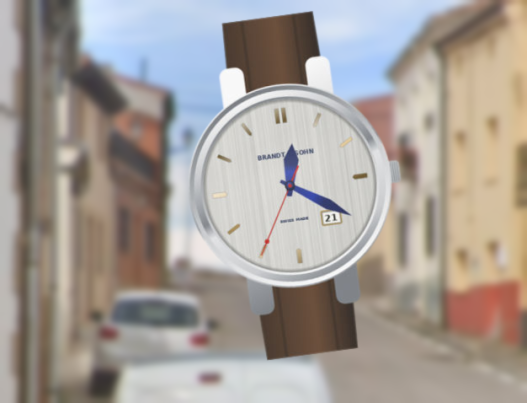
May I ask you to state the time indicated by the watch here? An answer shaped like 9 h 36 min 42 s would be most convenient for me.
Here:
12 h 20 min 35 s
